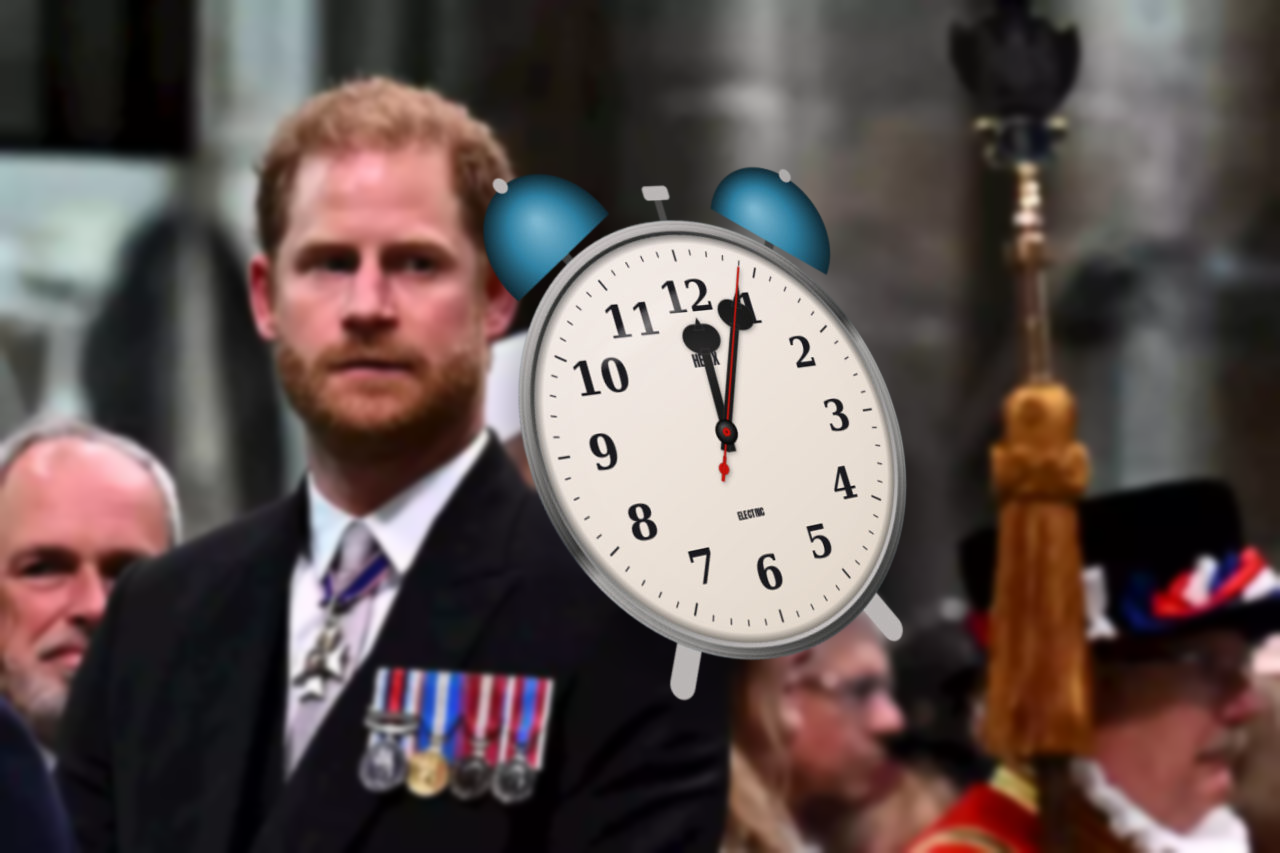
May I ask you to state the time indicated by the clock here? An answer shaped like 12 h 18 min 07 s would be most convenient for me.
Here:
12 h 04 min 04 s
